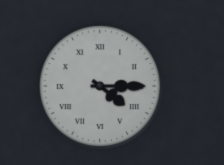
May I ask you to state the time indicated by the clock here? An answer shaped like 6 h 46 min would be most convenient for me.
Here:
4 h 15 min
